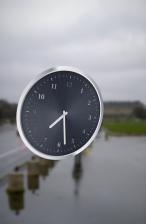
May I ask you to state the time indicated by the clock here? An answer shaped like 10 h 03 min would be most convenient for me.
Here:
7 h 28 min
